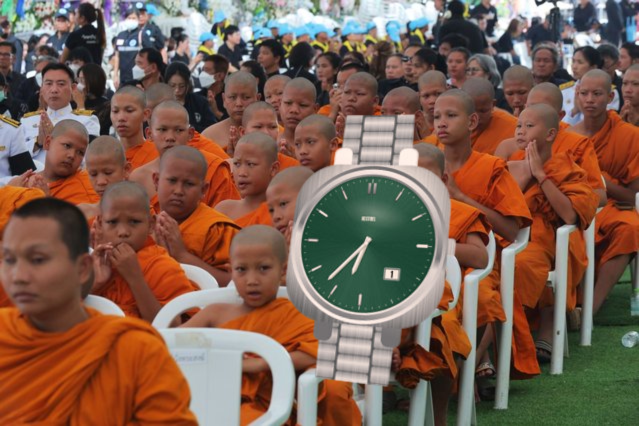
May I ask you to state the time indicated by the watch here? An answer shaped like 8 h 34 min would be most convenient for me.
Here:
6 h 37 min
